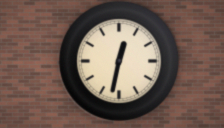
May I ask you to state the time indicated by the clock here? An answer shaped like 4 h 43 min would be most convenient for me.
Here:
12 h 32 min
